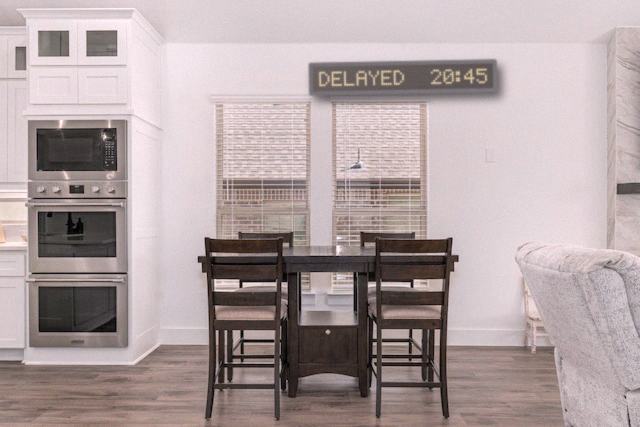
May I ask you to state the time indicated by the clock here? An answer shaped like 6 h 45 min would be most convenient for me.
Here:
20 h 45 min
